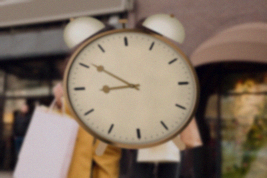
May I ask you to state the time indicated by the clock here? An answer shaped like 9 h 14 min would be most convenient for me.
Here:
8 h 51 min
